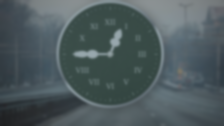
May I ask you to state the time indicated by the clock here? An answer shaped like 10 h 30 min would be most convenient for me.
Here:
12 h 45 min
